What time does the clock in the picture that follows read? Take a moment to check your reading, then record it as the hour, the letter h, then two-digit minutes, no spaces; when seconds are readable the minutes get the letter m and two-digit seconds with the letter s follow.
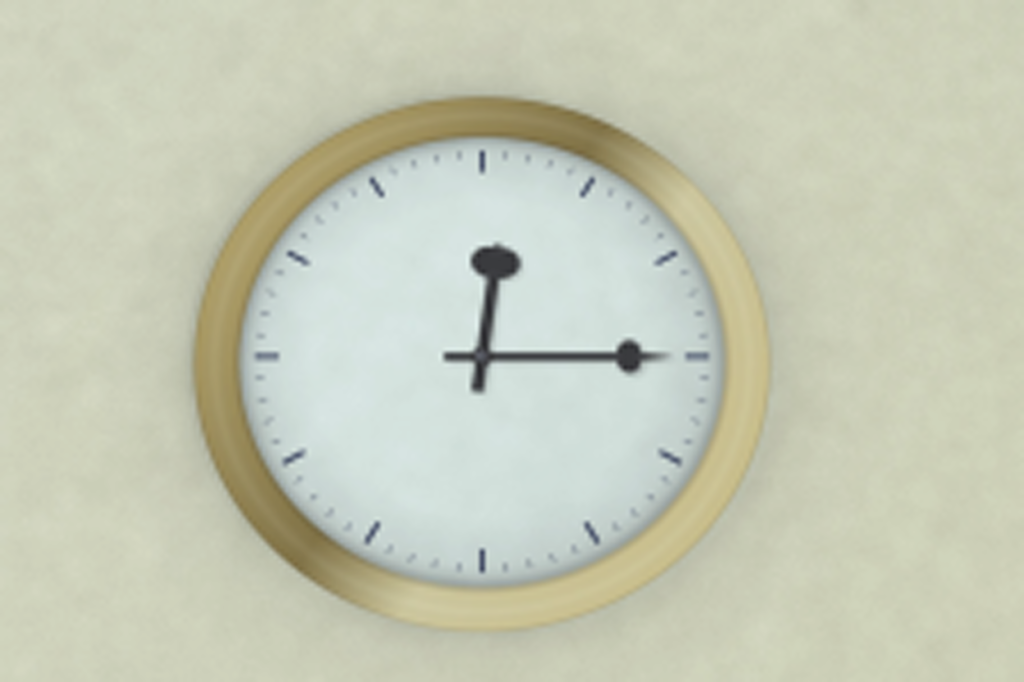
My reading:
12h15
